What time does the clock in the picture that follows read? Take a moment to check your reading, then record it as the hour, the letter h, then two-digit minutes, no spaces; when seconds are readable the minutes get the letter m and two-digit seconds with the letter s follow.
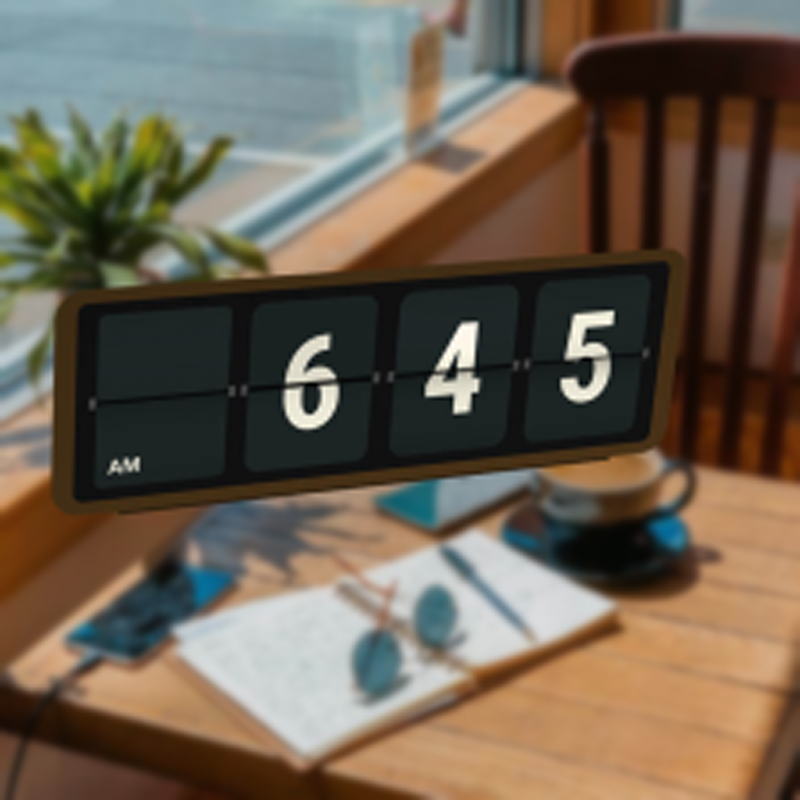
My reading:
6h45
